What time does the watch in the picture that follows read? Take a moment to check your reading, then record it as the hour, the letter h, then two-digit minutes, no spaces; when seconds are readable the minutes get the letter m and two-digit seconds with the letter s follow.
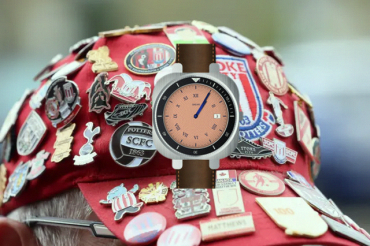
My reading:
1h05
